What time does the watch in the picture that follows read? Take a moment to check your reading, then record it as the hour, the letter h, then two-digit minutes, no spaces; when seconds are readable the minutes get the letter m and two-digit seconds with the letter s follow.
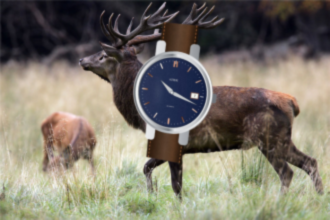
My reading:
10h18
